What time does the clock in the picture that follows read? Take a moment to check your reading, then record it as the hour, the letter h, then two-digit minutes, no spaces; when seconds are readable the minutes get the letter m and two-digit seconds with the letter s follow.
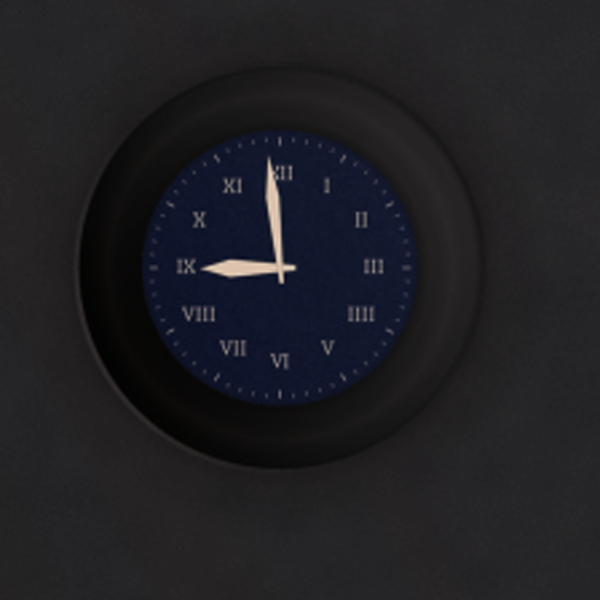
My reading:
8h59
